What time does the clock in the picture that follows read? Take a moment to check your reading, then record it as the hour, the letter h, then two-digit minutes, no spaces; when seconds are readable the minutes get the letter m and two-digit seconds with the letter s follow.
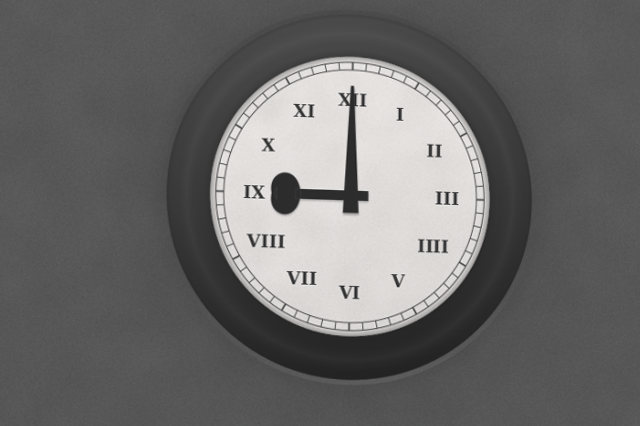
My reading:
9h00
